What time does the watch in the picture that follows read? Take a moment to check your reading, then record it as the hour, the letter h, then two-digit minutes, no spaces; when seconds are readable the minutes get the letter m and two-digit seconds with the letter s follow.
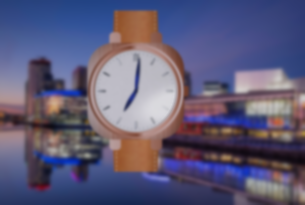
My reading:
7h01
